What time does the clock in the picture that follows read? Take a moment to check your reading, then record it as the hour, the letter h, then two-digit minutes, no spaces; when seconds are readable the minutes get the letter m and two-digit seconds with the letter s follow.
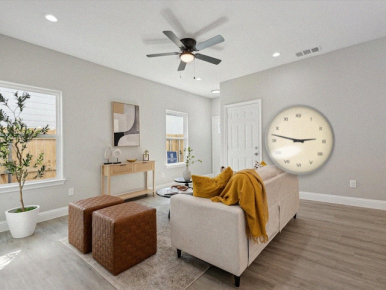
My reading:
2h47
